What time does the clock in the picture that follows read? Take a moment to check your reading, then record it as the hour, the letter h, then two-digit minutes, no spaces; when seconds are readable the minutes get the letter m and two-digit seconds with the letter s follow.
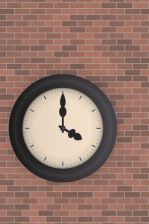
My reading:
4h00
